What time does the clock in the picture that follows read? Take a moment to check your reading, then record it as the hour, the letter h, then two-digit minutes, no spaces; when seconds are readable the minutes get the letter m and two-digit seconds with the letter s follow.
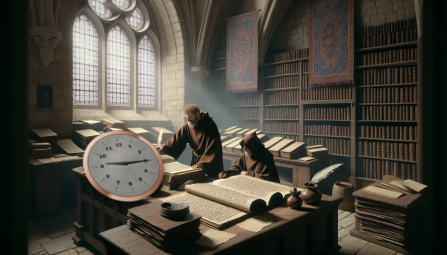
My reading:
9h15
